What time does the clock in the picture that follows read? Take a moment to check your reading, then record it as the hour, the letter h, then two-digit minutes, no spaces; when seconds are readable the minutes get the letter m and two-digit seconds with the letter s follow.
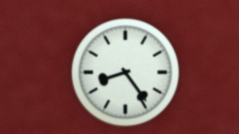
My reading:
8h24
